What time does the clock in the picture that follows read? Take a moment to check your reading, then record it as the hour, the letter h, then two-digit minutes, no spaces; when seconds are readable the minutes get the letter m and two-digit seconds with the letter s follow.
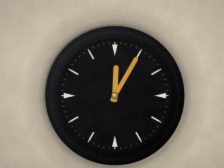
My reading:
12h05
